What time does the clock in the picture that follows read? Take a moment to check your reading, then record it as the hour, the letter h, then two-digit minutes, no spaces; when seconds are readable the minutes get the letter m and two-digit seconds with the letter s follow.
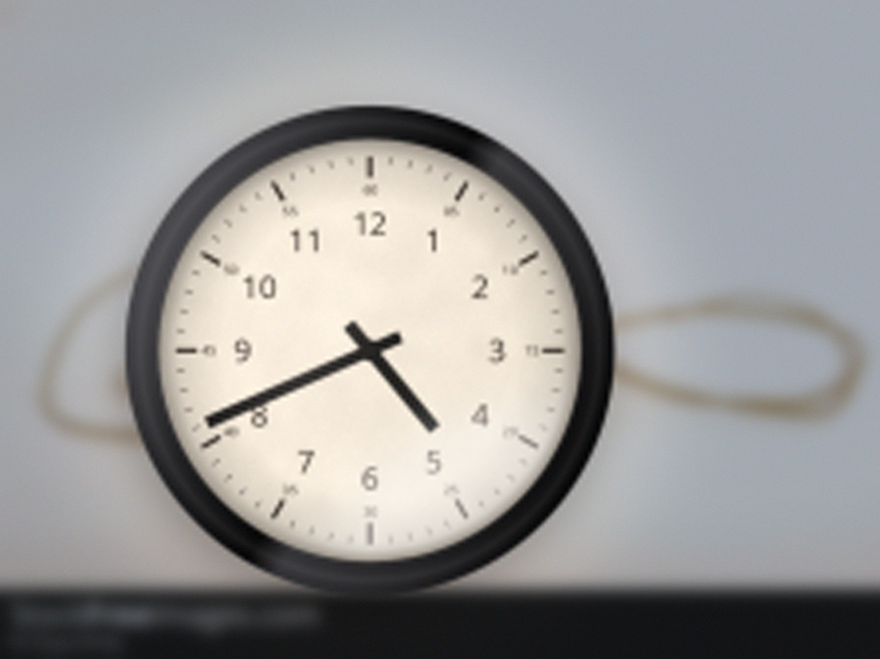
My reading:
4h41
